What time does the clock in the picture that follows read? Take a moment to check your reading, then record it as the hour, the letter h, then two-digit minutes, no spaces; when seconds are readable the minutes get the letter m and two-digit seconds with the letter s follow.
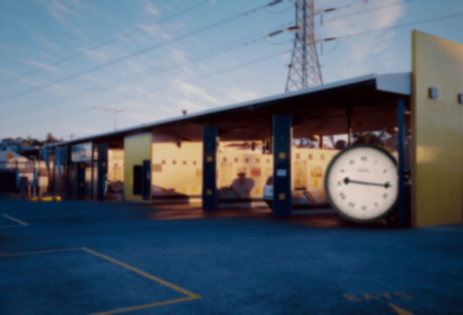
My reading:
9h16
